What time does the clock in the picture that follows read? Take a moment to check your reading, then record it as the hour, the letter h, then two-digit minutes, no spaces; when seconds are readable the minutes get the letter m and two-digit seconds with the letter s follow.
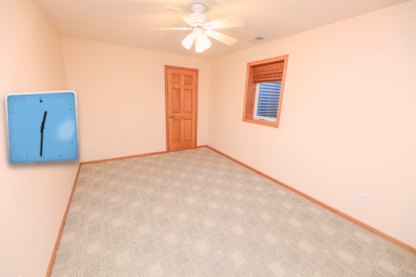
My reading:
12h31
